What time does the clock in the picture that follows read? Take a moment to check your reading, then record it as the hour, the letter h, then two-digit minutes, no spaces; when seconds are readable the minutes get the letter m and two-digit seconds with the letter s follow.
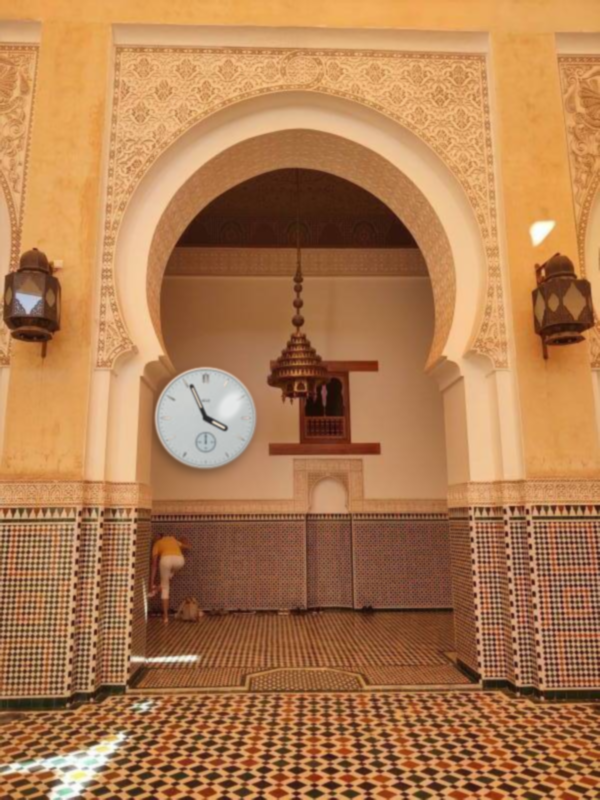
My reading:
3h56
